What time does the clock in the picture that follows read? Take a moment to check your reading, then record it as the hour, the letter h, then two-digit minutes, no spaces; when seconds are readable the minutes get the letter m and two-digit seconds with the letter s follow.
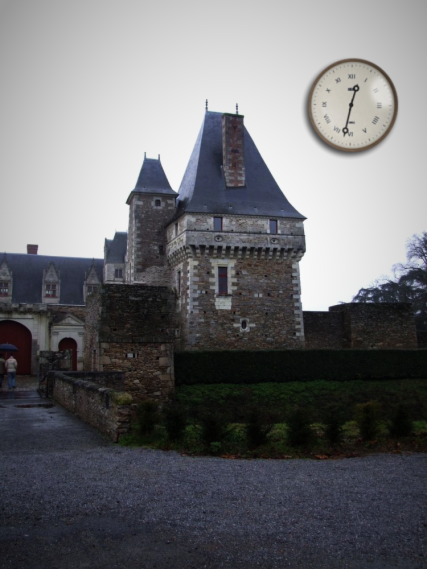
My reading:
12h32
